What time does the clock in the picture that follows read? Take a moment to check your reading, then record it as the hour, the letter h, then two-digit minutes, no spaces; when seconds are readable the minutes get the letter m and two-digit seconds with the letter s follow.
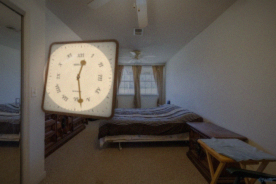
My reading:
12h28
